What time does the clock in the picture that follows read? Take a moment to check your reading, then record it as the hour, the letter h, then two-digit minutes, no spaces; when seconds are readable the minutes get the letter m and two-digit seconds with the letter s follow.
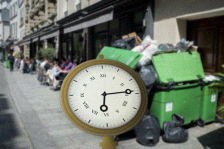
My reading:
6h14
